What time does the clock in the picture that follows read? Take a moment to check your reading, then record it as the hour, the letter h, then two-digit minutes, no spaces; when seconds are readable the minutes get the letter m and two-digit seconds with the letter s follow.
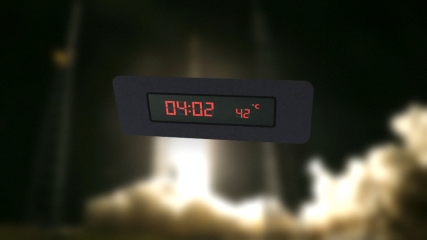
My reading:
4h02
